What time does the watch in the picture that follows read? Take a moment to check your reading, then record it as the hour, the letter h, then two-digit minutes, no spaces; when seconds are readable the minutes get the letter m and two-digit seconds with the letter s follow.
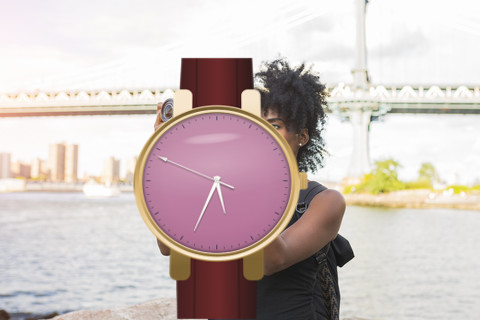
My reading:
5h33m49s
